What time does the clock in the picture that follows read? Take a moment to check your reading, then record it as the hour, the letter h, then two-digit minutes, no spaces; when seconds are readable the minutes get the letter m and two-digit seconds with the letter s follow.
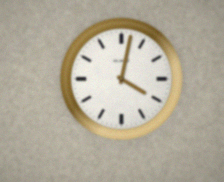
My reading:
4h02
